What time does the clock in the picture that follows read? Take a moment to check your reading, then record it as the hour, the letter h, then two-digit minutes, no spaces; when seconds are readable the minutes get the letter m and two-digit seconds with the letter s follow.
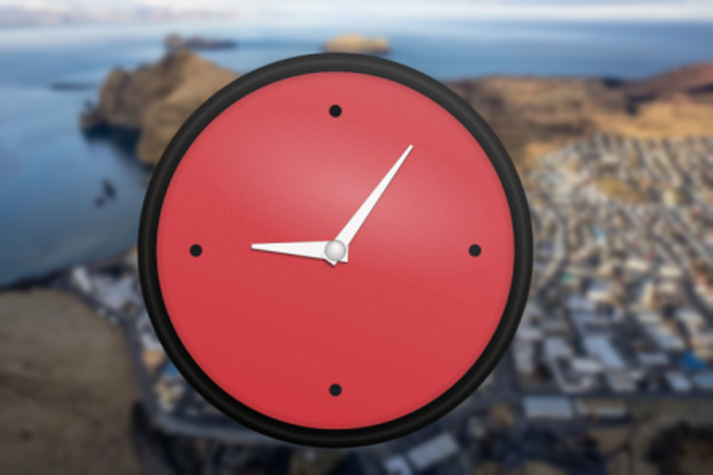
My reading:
9h06
